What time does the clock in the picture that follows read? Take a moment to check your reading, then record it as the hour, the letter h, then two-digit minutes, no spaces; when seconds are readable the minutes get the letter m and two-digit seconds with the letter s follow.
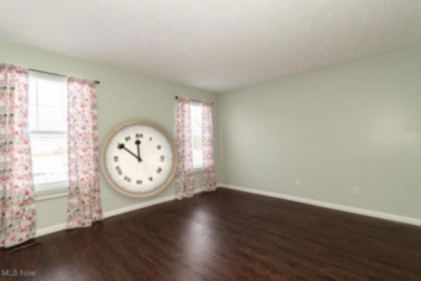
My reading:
11h51
